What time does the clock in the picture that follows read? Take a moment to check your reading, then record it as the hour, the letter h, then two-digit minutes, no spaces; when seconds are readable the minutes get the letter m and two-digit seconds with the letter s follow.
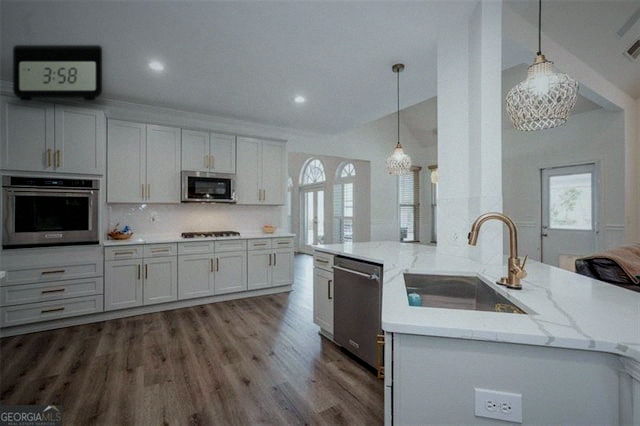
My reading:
3h58
